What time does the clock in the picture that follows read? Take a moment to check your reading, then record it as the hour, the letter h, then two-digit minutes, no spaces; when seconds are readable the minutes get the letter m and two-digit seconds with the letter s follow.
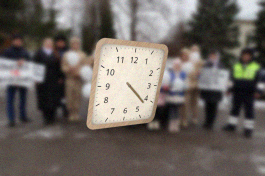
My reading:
4h22
